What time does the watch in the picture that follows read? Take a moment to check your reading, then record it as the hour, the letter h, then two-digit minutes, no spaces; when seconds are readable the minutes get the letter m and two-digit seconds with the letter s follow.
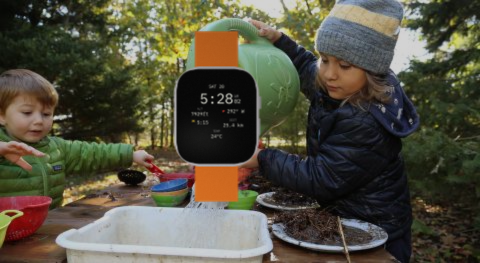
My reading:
5h28
